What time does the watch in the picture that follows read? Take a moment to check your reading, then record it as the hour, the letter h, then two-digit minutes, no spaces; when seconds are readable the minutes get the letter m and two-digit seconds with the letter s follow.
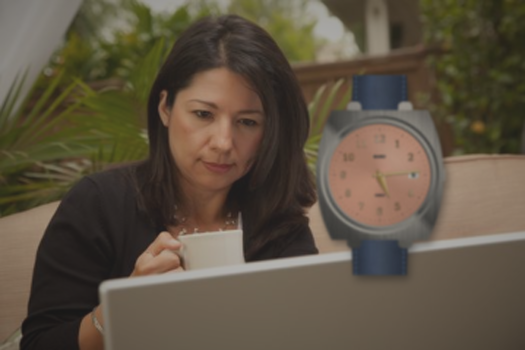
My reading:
5h14
